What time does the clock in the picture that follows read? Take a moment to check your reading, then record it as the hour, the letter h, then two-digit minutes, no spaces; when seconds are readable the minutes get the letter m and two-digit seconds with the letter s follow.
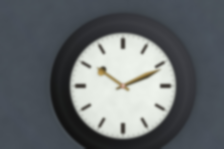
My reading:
10h11
